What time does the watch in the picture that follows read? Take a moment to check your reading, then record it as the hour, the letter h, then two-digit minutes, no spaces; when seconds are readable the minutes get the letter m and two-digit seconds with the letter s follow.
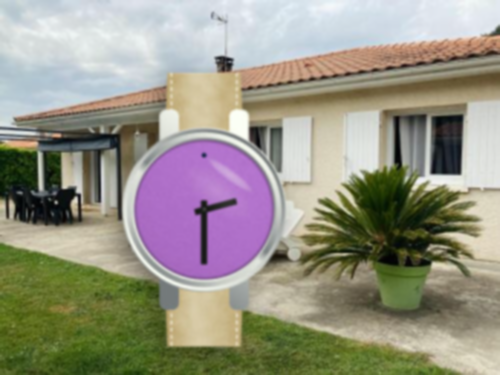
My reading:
2h30
